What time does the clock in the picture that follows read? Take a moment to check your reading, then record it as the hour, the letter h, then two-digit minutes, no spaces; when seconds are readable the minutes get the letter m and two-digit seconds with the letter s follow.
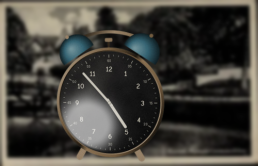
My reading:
4h53
